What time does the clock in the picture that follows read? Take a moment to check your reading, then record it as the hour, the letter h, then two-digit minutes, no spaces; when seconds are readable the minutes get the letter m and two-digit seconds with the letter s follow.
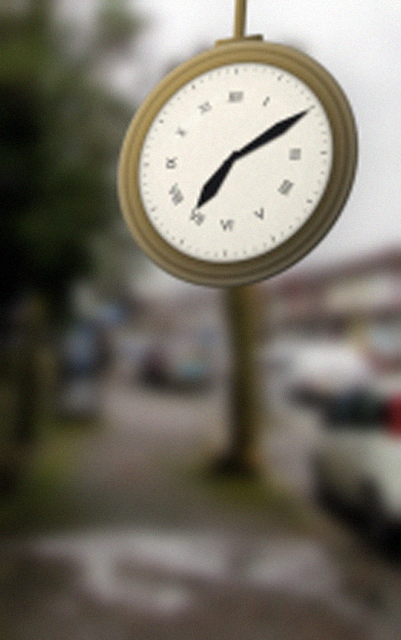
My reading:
7h10
